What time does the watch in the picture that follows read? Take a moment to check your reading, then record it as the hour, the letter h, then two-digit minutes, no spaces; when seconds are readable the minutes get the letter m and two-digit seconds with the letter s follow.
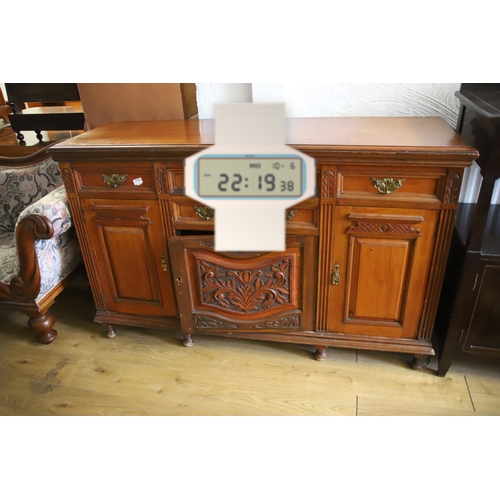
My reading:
22h19m38s
